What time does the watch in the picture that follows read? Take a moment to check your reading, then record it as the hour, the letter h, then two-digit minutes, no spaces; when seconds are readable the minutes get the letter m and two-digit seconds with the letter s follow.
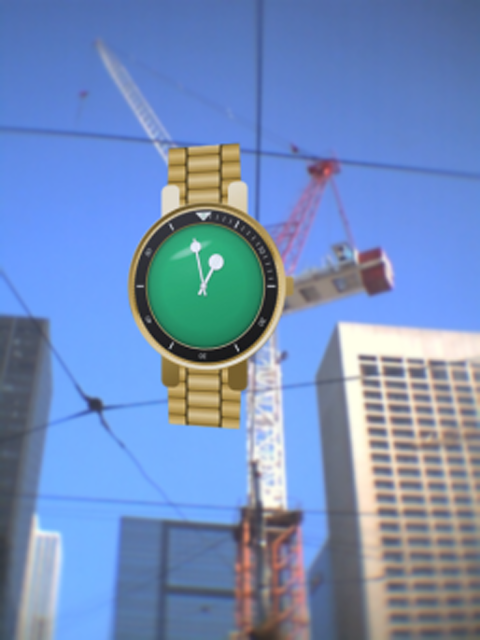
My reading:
12h58
